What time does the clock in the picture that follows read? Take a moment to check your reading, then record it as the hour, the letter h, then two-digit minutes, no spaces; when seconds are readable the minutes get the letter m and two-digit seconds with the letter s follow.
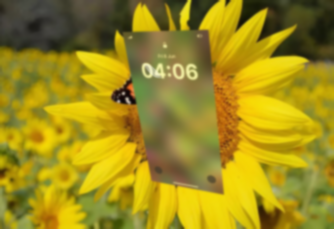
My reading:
4h06
